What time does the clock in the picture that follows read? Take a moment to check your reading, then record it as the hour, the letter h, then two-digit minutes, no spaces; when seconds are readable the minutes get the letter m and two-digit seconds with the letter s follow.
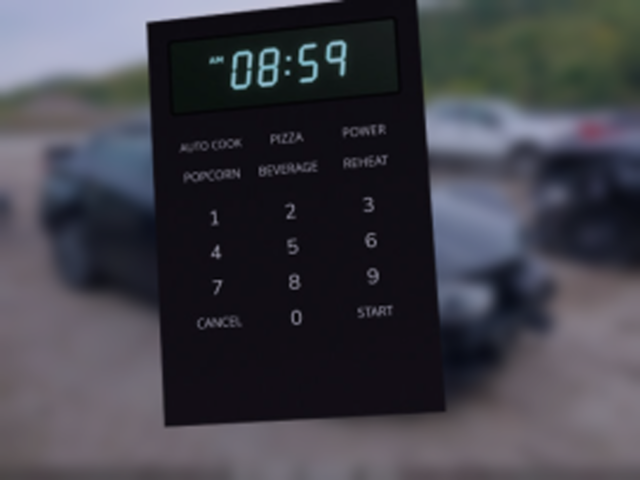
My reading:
8h59
